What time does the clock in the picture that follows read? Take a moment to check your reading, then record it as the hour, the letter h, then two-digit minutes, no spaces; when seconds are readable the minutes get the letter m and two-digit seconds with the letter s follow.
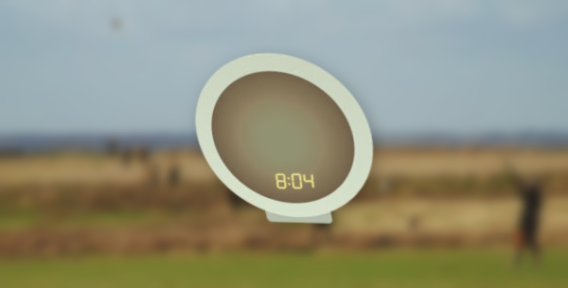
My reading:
8h04
